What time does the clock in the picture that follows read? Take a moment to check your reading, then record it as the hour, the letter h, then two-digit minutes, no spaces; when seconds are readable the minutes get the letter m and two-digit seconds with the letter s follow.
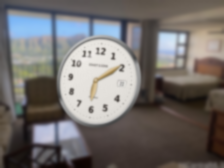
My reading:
6h09
